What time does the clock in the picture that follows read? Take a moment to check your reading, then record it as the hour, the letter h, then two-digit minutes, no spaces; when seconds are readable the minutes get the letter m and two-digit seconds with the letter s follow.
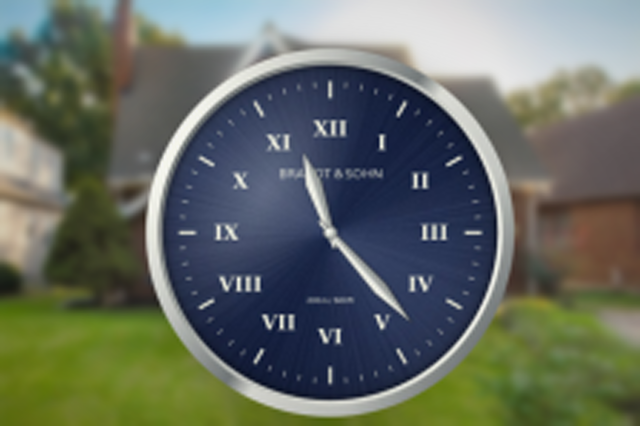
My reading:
11h23
